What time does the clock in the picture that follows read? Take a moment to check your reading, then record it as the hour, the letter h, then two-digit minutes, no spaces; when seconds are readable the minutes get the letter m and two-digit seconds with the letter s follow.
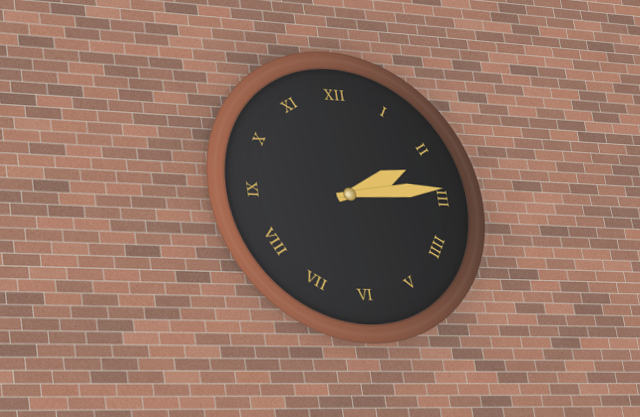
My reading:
2h14
